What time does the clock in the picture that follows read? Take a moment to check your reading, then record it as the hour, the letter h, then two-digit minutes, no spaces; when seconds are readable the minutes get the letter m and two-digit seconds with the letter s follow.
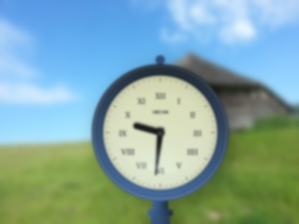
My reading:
9h31
